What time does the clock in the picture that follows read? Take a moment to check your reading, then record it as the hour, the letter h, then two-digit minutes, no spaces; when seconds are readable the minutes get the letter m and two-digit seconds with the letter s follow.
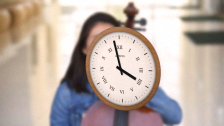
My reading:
3h58
